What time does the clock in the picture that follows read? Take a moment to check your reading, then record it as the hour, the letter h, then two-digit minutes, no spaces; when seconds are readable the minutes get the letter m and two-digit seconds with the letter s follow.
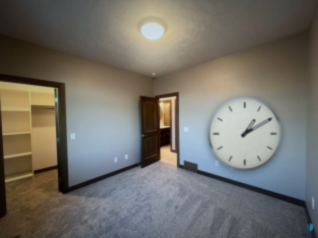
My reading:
1h10
